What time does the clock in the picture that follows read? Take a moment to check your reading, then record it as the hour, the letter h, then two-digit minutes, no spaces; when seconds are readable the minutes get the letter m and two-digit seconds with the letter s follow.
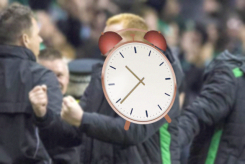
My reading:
10h39
